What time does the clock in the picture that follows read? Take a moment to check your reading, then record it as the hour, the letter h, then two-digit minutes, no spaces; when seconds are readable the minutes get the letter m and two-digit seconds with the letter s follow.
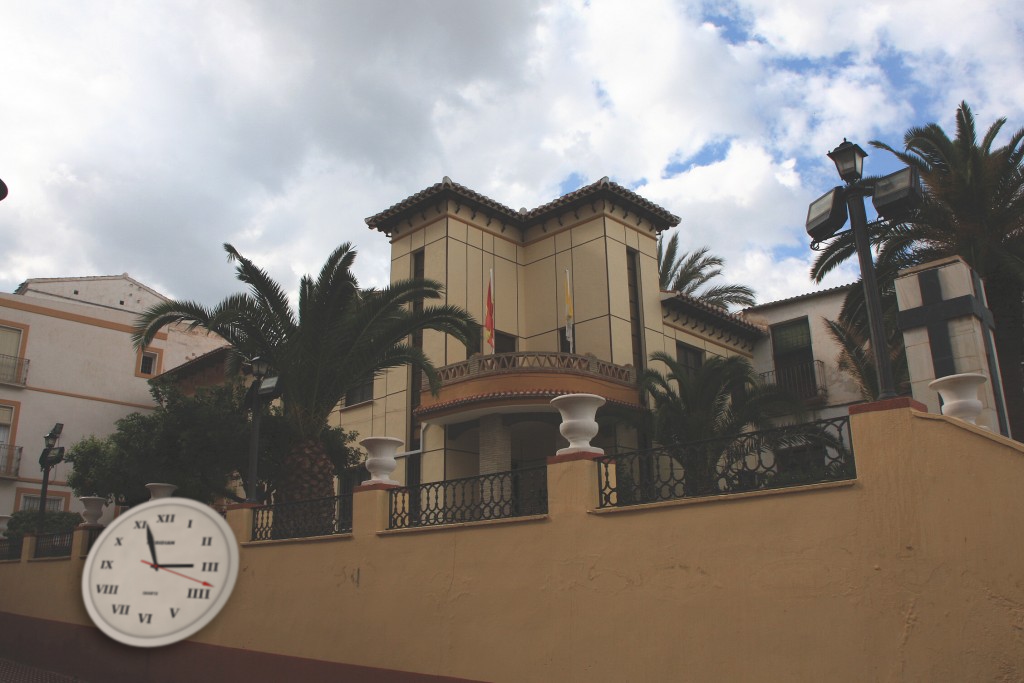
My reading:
2h56m18s
